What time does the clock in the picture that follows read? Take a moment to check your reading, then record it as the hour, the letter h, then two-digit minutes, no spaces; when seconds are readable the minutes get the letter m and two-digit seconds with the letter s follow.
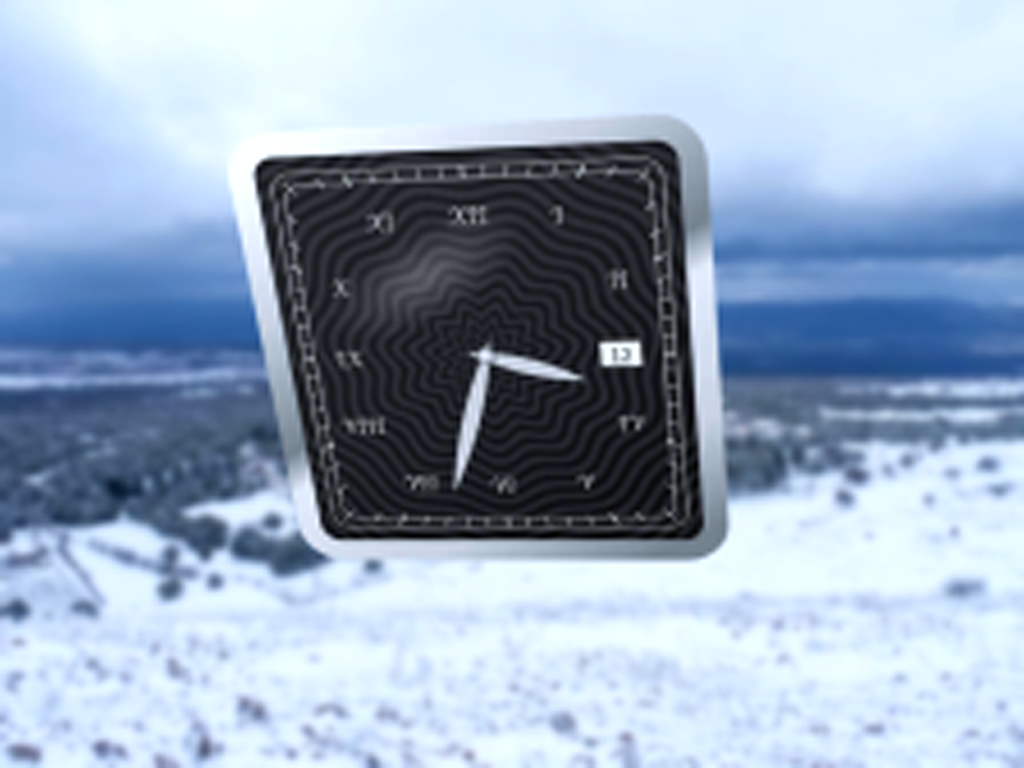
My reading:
3h33
